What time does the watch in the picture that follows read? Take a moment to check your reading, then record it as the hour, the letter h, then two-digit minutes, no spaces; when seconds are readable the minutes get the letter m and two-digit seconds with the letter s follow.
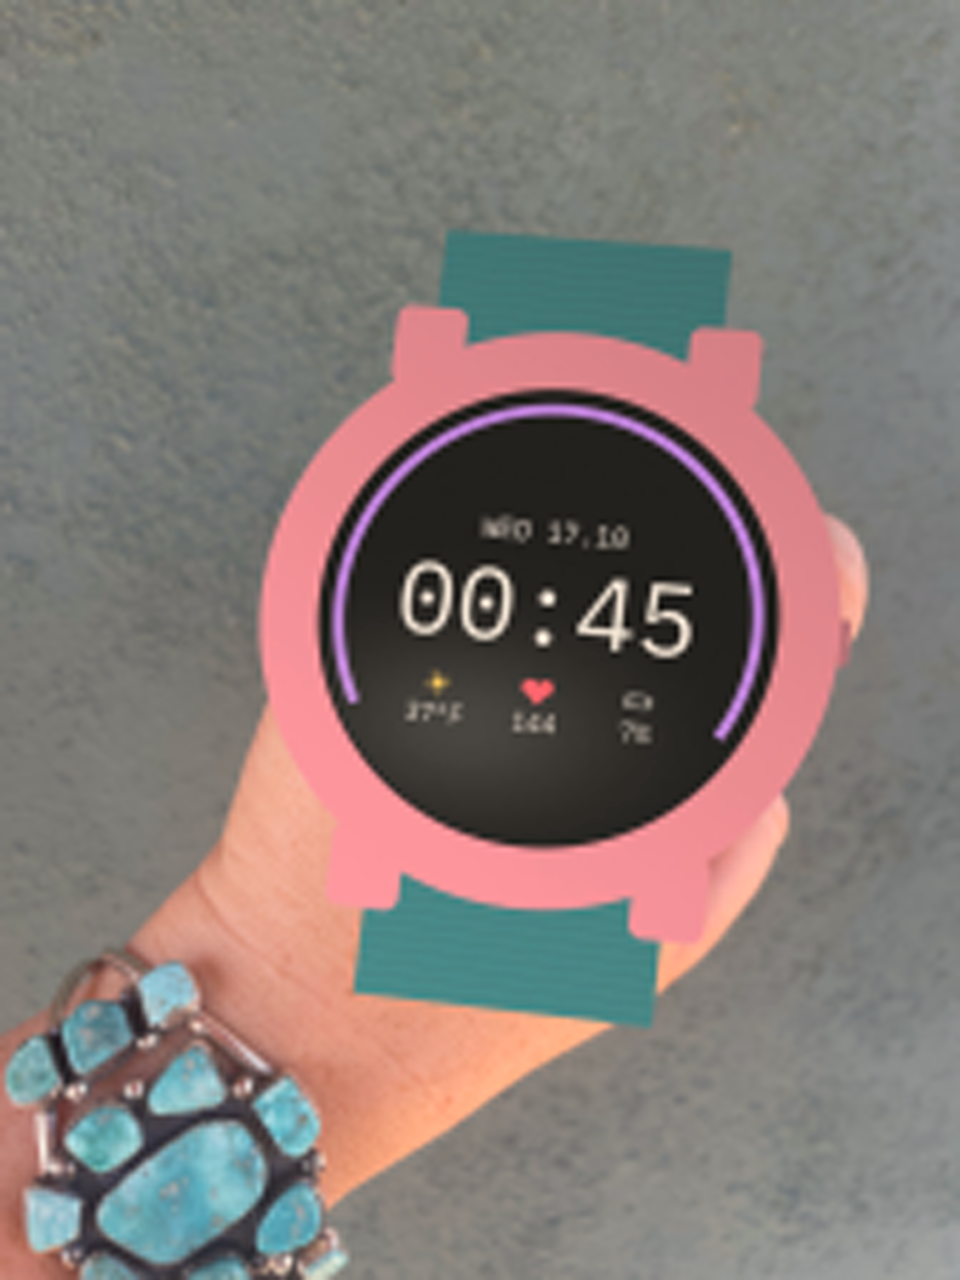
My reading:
0h45
